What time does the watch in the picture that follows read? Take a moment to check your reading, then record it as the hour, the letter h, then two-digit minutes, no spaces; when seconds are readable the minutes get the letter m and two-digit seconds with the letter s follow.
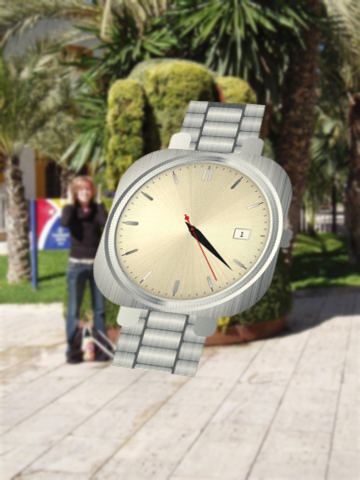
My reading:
4h21m24s
